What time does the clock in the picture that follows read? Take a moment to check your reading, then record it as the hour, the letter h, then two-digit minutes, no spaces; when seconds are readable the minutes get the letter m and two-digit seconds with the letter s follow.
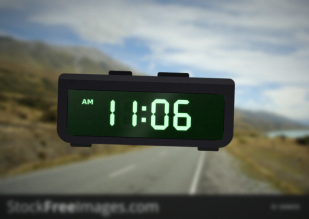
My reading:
11h06
